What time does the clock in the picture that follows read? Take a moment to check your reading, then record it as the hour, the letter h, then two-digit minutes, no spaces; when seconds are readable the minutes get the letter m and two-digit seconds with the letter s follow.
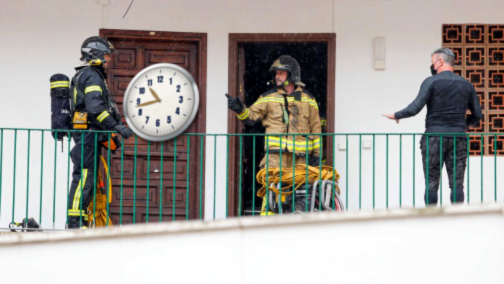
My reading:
10h43
